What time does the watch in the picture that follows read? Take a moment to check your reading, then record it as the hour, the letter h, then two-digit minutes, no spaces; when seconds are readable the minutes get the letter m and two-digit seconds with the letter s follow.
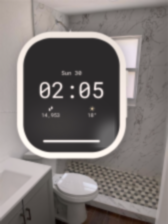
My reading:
2h05
